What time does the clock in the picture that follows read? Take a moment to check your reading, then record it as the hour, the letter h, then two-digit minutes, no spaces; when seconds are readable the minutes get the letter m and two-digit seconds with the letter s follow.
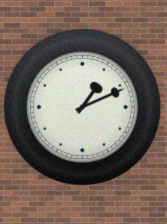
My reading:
1h11
